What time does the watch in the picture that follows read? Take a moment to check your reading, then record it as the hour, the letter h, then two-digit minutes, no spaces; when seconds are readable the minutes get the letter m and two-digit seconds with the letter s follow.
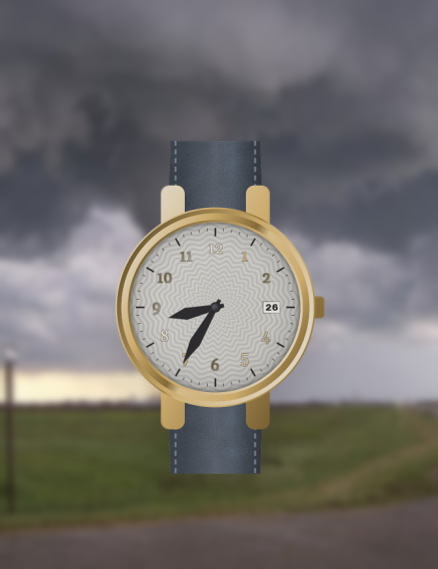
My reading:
8h35
